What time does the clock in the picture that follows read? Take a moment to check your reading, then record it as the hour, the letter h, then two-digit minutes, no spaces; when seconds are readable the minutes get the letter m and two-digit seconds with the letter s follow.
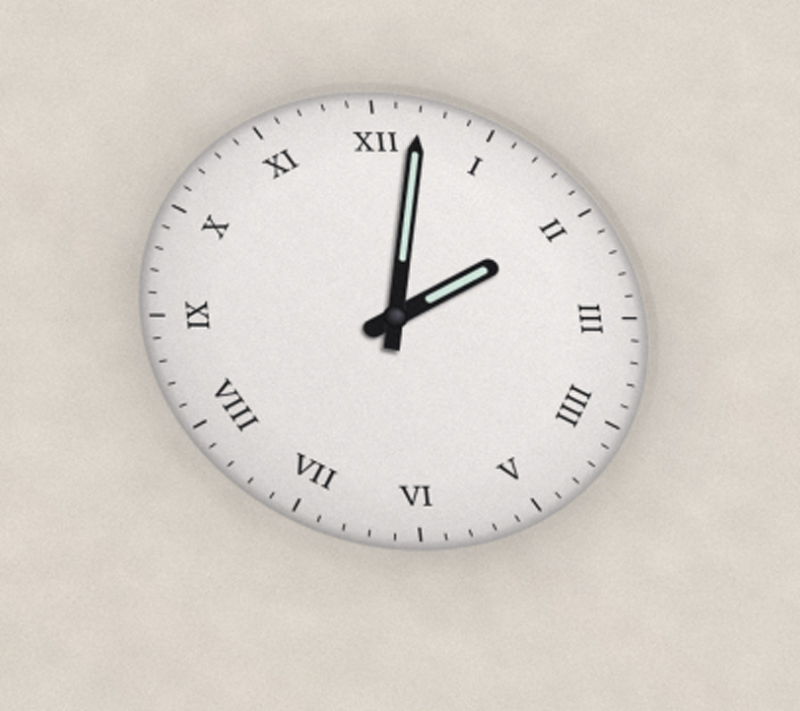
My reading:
2h02
